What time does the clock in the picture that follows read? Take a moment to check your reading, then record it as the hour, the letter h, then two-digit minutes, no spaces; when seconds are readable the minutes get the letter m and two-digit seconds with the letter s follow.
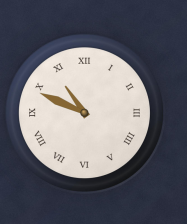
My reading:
10h49
